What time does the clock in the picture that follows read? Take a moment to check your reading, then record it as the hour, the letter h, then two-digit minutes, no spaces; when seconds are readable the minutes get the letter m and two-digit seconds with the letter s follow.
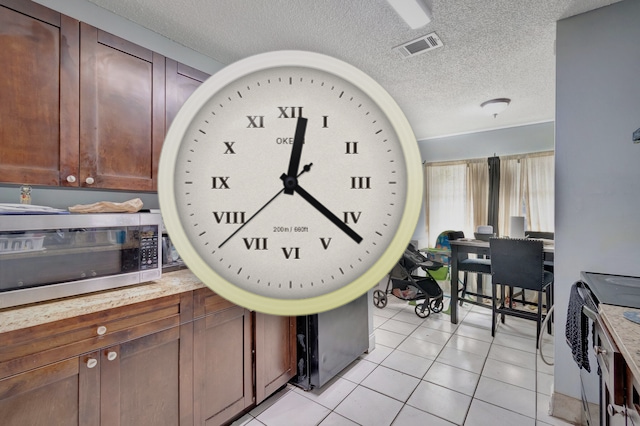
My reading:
12h21m38s
